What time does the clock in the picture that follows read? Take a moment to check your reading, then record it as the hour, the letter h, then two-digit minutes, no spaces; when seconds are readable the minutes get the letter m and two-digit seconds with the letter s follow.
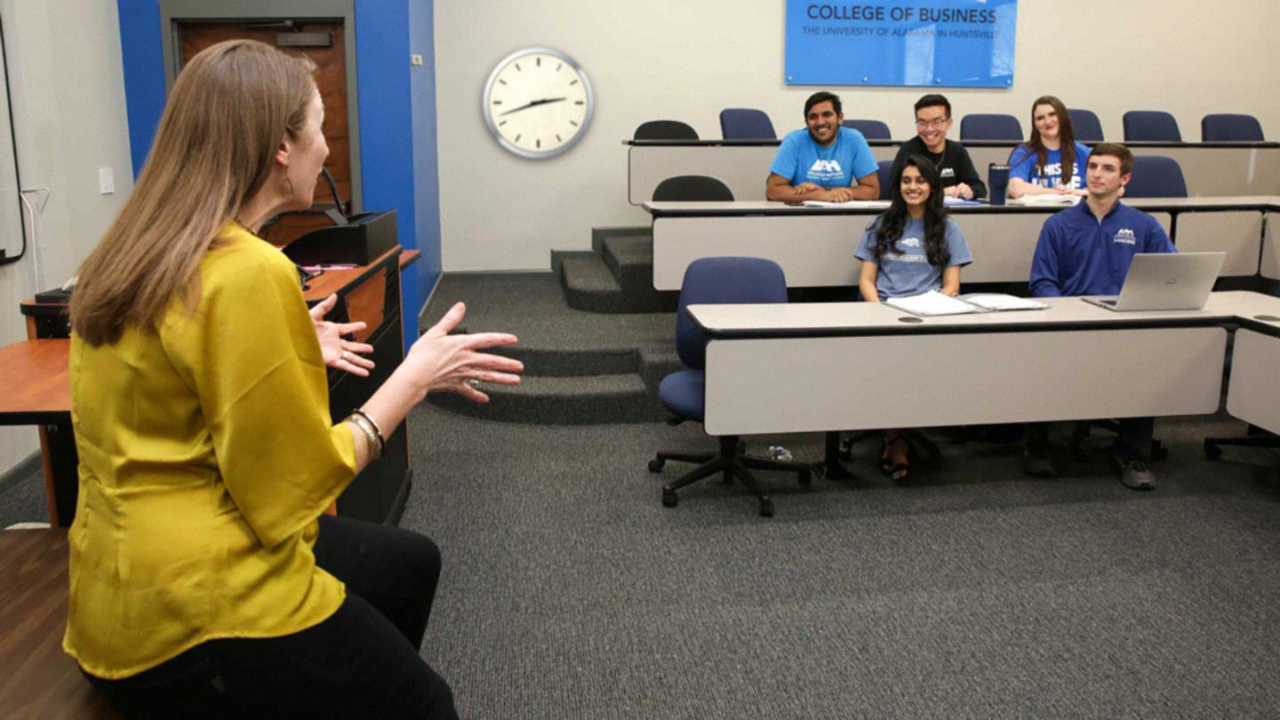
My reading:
2h42
